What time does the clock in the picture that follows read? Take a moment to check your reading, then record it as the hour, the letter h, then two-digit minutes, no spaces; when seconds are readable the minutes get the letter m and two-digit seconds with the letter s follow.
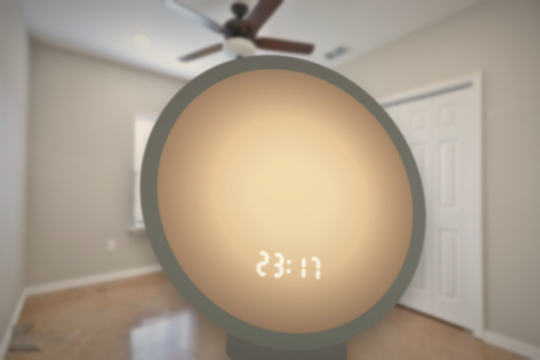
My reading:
23h17
